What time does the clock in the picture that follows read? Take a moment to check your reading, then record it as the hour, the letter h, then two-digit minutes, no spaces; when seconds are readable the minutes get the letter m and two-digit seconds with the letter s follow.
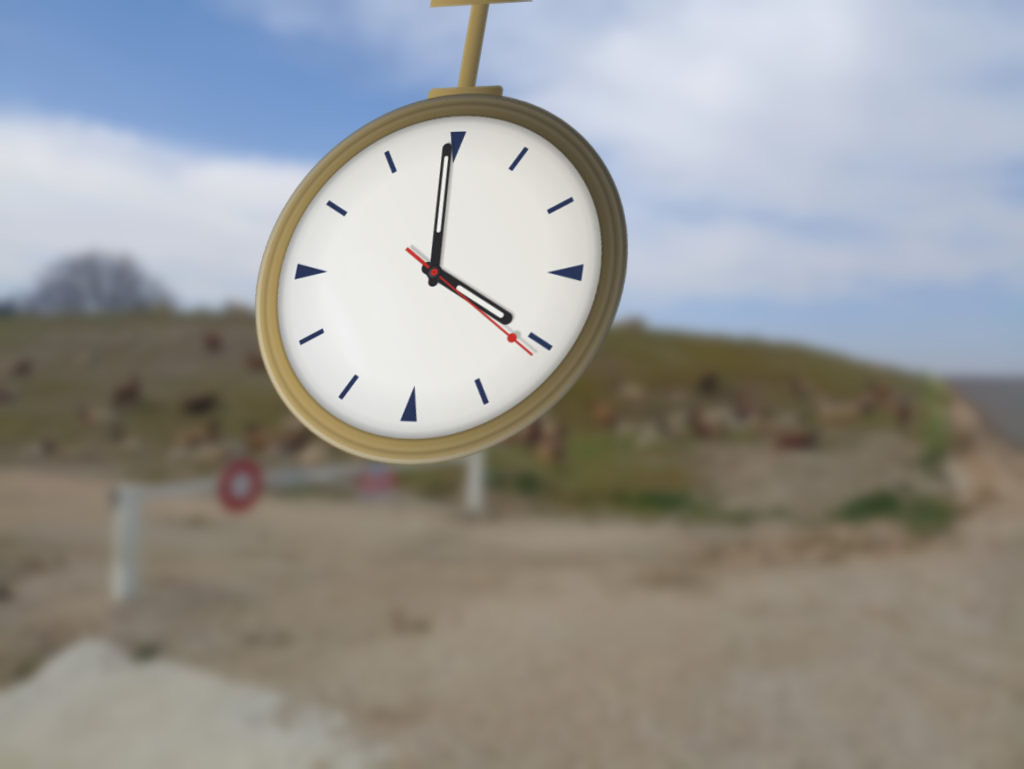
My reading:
3h59m21s
